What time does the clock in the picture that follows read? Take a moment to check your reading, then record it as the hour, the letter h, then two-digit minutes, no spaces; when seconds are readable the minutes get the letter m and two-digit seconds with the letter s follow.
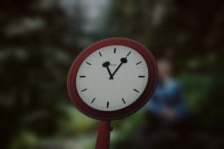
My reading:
11h05
